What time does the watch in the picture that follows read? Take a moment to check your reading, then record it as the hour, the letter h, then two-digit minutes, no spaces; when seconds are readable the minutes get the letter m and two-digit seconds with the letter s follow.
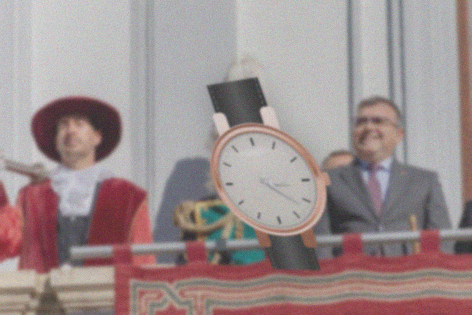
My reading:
3h22
